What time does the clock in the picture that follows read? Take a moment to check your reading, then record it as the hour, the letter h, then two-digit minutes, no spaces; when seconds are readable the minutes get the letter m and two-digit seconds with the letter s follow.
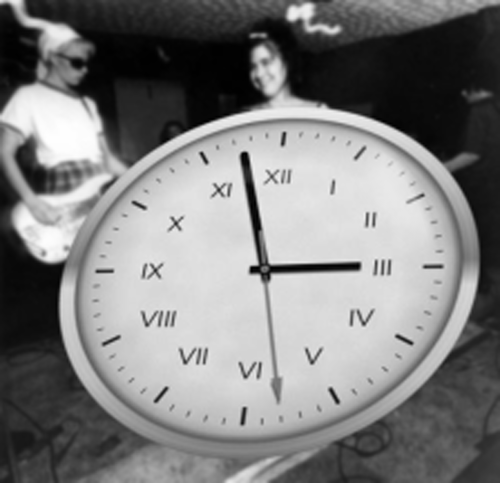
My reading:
2h57m28s
